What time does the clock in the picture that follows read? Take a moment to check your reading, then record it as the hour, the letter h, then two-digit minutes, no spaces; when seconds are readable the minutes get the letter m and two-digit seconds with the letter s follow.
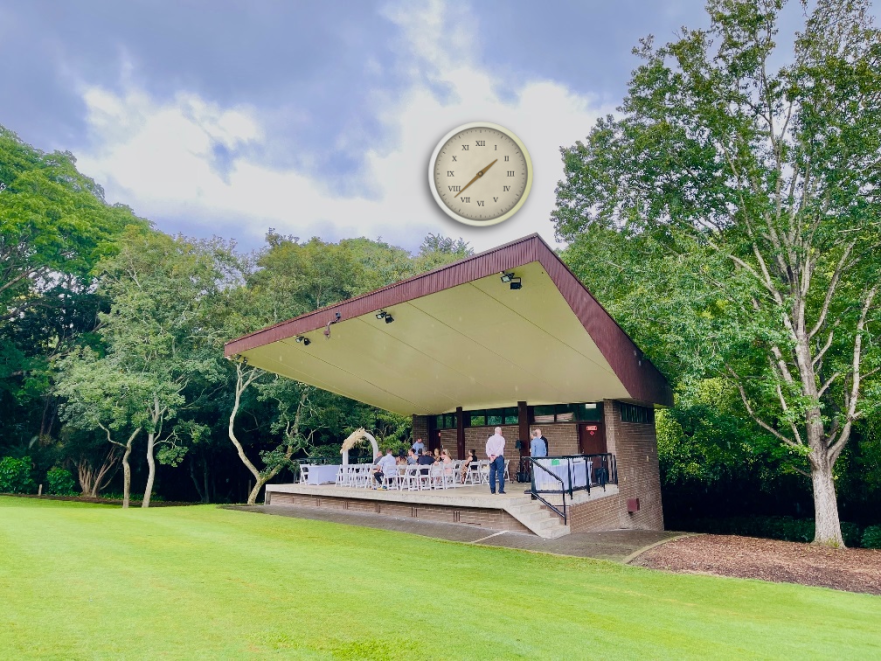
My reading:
1h38
